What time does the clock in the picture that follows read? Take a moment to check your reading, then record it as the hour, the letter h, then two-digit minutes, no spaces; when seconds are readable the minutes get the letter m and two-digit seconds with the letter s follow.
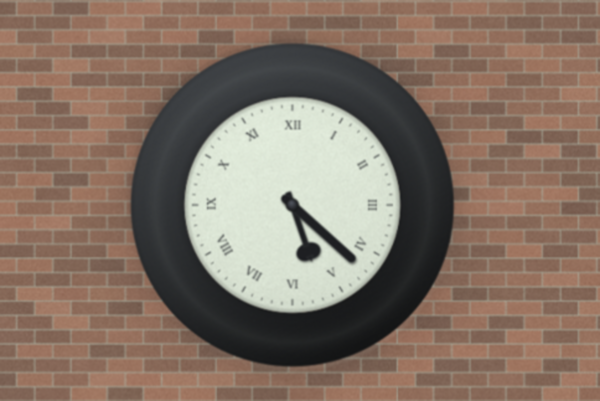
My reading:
5h22
